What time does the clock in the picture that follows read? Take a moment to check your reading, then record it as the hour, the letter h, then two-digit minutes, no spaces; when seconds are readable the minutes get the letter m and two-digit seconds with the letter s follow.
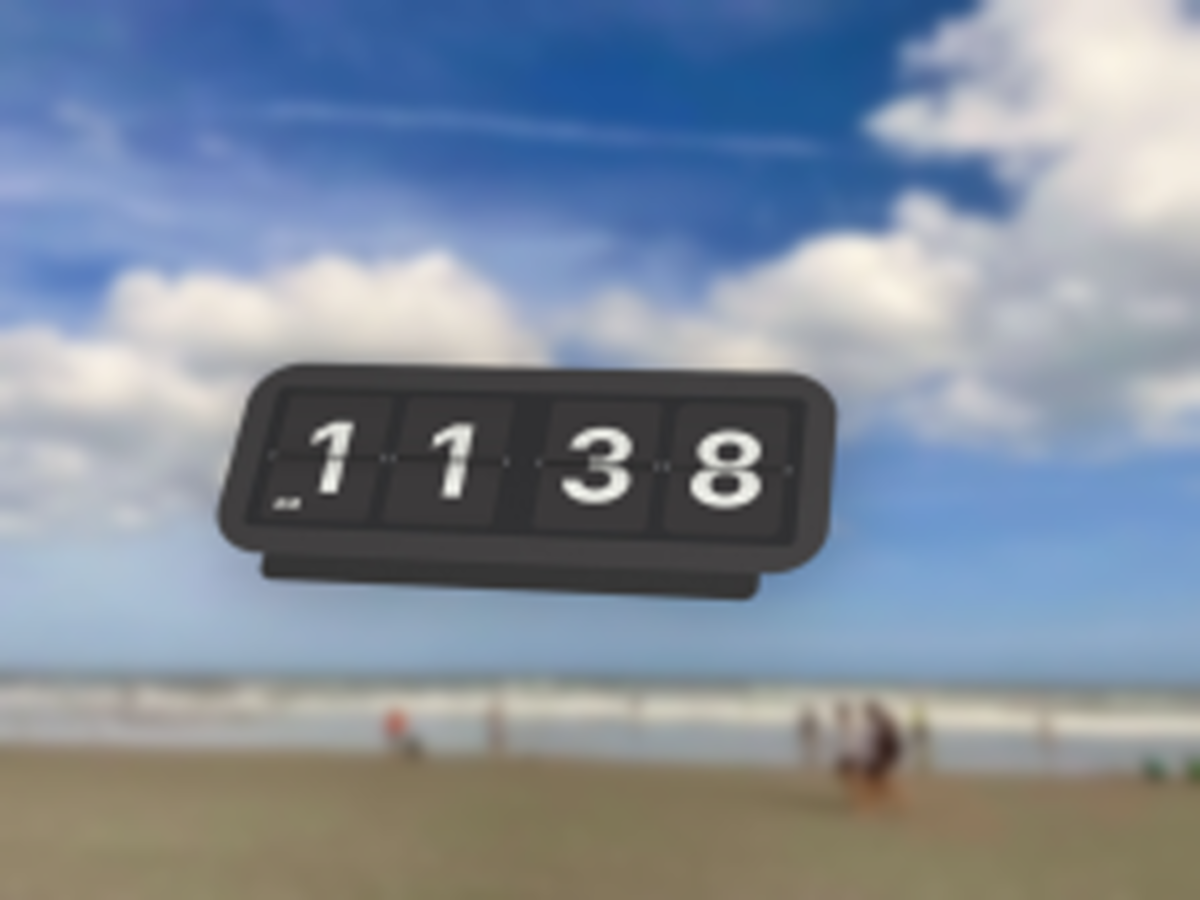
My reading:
11h38
